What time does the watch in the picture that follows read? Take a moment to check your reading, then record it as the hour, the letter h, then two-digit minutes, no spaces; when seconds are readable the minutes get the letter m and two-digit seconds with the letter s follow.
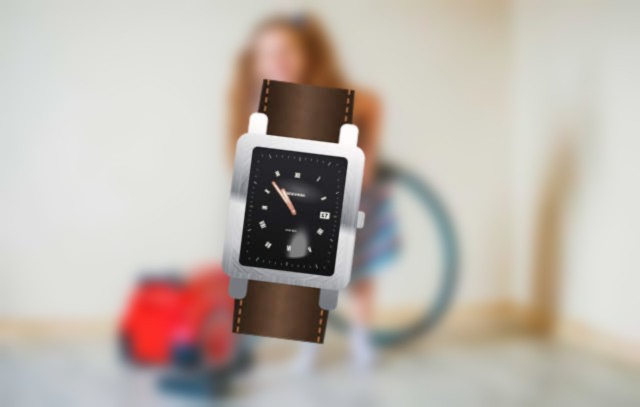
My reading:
10h53
